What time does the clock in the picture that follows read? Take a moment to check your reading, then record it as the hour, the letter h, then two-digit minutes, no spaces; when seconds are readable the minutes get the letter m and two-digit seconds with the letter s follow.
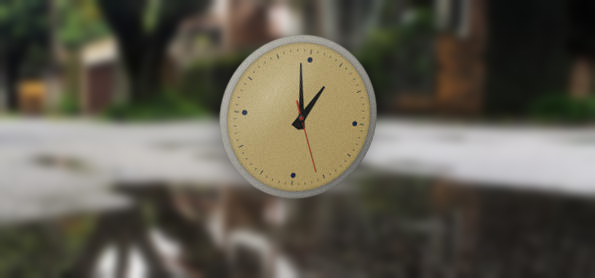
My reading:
12h58m26s
